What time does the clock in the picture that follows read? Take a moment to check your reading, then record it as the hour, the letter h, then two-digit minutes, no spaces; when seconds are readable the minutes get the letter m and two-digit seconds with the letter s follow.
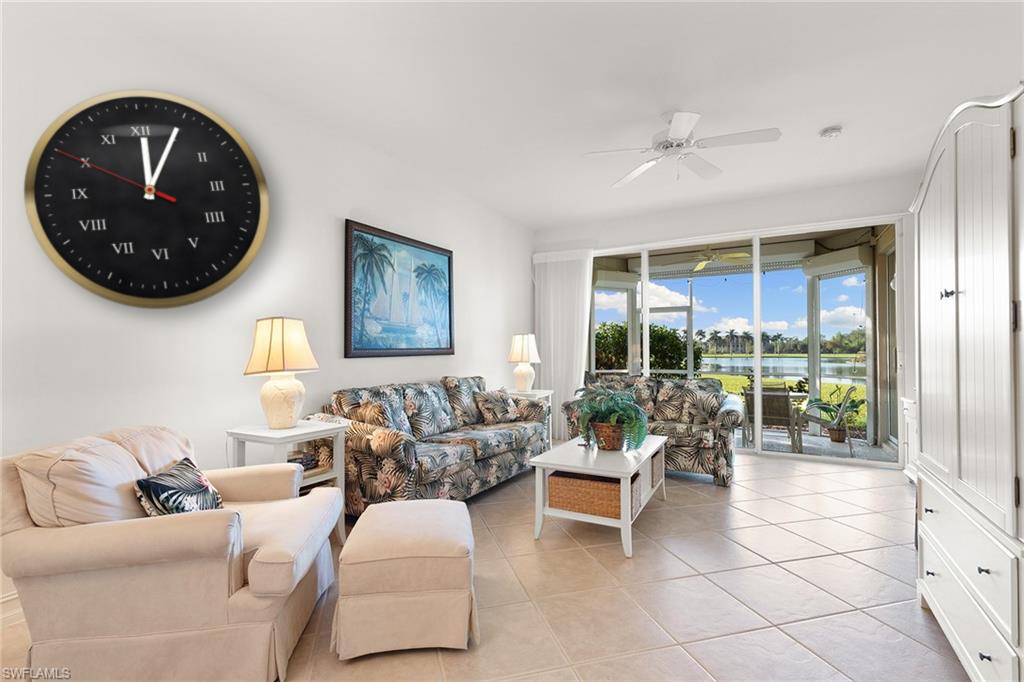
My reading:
12h04m50s
